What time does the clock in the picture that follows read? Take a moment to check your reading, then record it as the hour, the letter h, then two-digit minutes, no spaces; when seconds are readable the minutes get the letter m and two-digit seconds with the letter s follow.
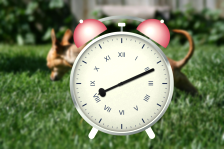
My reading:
8h11
